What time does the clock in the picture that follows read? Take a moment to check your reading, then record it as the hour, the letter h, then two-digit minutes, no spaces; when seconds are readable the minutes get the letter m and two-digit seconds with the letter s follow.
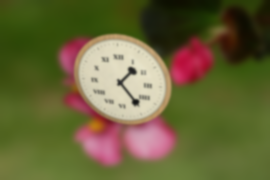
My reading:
1h24
